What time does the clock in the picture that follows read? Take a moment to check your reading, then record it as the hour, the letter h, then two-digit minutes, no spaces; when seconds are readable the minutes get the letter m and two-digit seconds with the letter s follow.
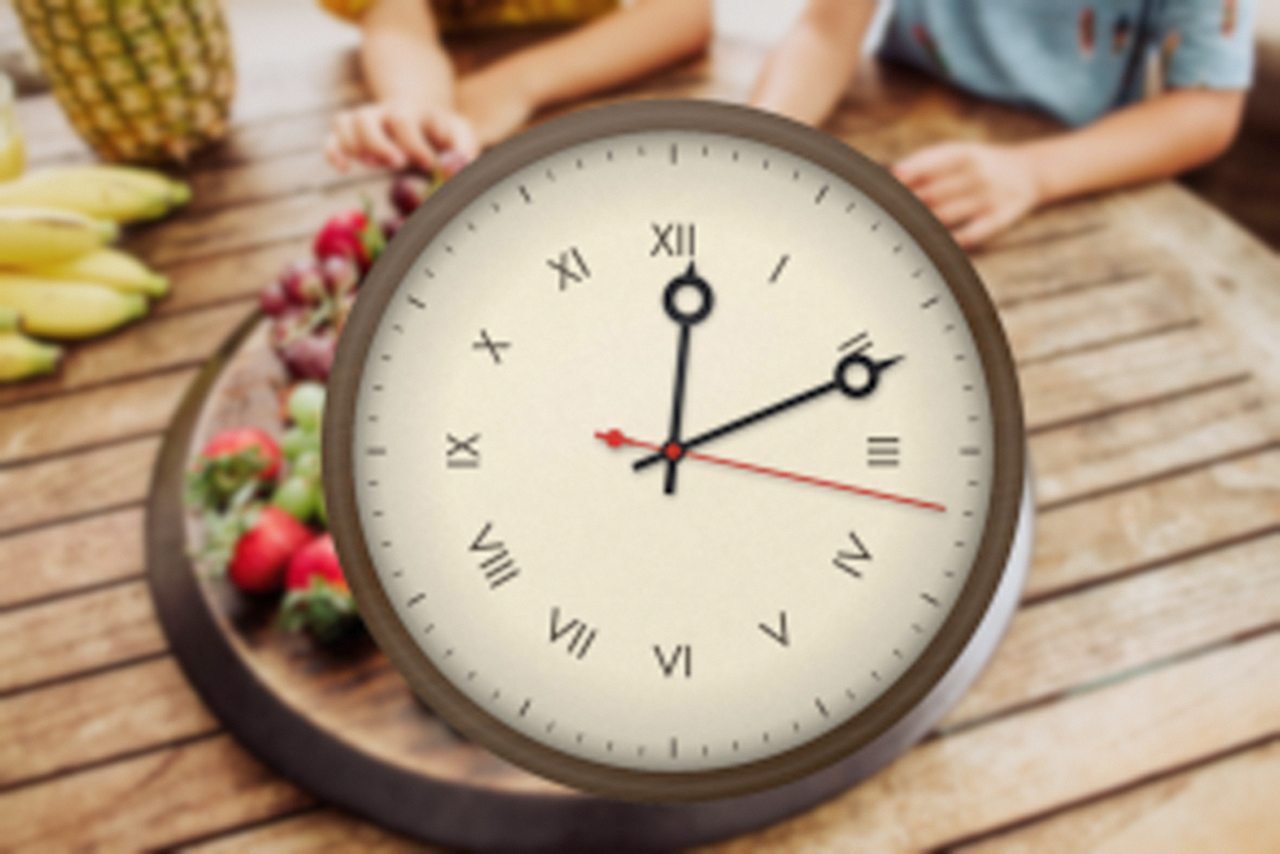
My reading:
12h11m17s
